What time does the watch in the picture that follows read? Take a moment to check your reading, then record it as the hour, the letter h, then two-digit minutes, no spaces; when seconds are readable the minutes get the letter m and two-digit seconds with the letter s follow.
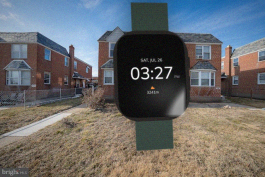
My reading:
3h27
